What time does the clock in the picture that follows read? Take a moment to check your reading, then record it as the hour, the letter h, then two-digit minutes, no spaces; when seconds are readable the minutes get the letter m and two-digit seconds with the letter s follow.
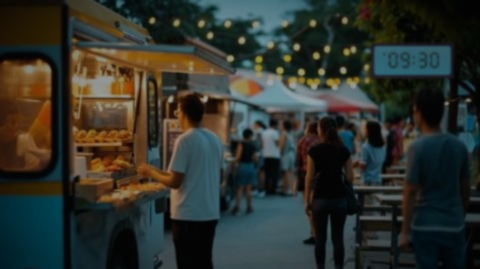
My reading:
9h30
